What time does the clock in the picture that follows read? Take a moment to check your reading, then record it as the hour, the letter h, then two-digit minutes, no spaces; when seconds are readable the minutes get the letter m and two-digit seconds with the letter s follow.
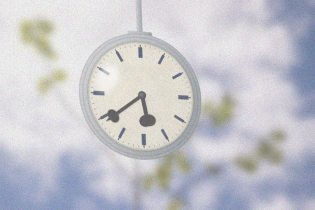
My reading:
5h39
